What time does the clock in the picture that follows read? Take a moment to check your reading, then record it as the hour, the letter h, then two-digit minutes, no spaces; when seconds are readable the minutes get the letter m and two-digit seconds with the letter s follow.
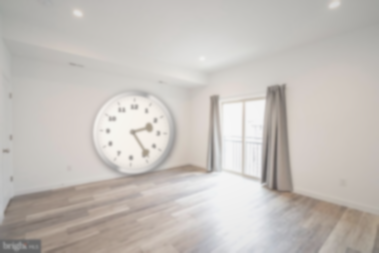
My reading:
2h24
